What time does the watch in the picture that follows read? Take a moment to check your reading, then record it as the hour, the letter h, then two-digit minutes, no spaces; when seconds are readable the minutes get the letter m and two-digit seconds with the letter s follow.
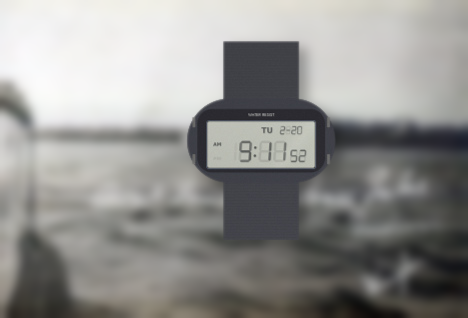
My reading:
9h11m52s
